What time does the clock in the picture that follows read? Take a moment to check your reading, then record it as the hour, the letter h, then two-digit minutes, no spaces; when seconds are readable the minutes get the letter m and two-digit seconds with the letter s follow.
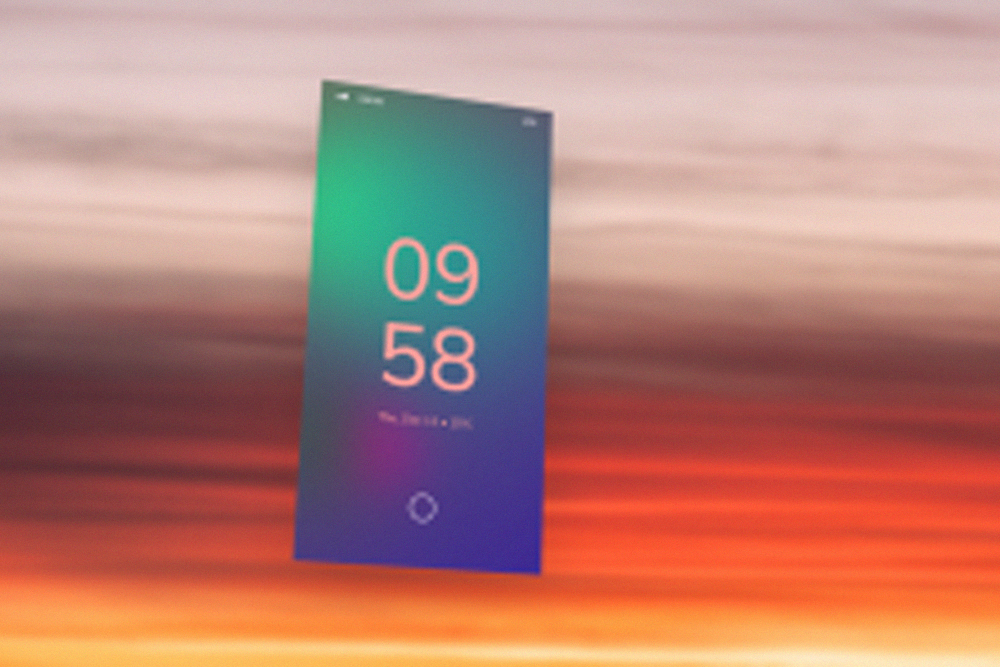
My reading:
9h58
